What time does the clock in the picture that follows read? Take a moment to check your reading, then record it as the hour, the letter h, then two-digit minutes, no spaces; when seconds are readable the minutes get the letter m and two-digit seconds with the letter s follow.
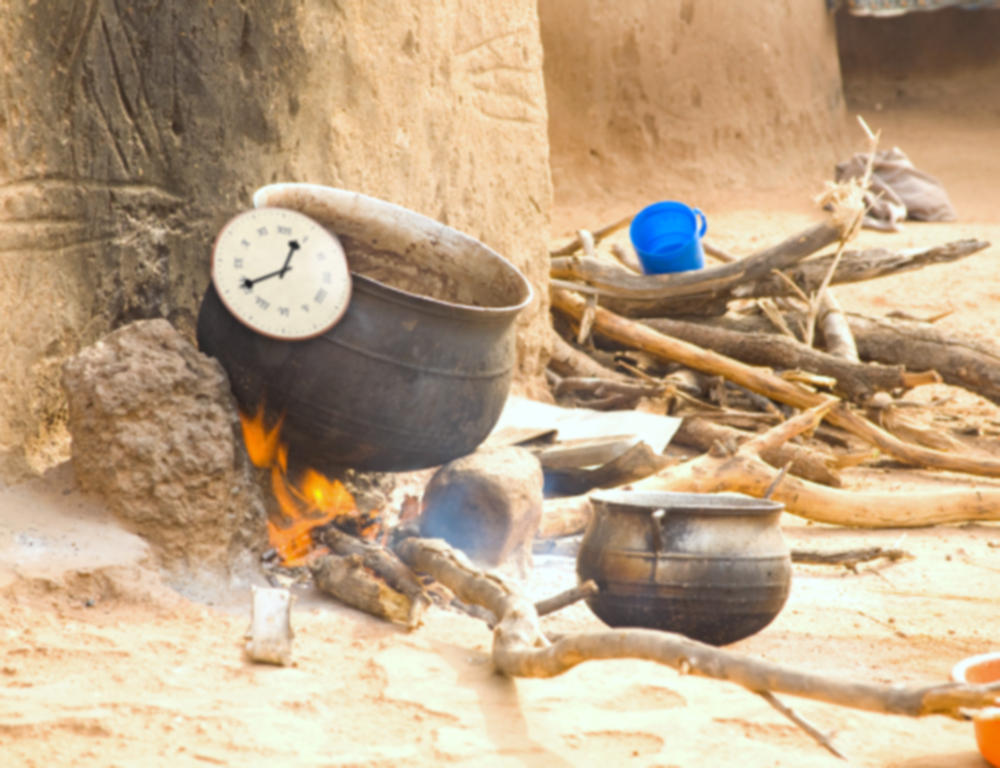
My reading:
12h40
